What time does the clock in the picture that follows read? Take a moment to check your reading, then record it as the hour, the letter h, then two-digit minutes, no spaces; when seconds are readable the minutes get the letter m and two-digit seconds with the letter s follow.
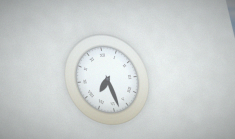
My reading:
7h28
